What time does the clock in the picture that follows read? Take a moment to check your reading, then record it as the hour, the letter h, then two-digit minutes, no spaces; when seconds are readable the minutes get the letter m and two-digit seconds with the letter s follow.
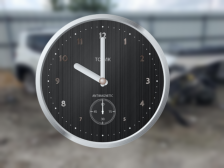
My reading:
10h00
